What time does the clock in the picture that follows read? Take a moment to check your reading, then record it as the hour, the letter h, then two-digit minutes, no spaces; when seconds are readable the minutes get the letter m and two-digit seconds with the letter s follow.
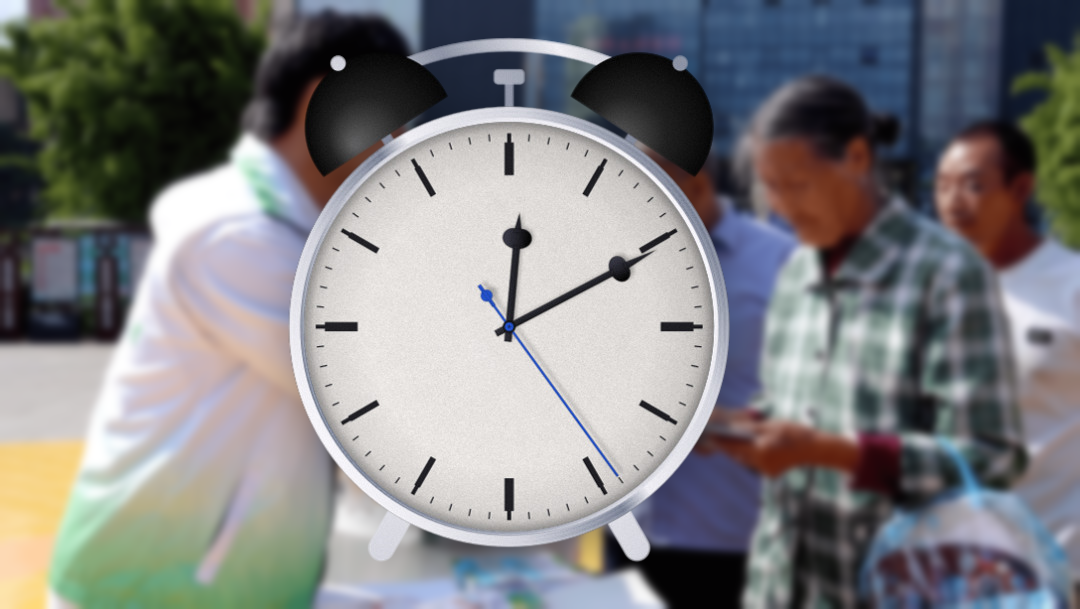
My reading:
12h10m24s
